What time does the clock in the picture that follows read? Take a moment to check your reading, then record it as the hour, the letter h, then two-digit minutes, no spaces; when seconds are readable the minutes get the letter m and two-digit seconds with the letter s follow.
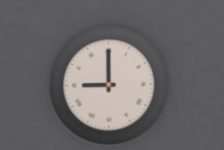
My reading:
9h00
